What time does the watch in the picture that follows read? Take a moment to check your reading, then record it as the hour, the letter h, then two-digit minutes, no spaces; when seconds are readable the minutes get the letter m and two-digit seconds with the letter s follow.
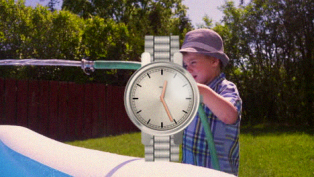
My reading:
12h26
